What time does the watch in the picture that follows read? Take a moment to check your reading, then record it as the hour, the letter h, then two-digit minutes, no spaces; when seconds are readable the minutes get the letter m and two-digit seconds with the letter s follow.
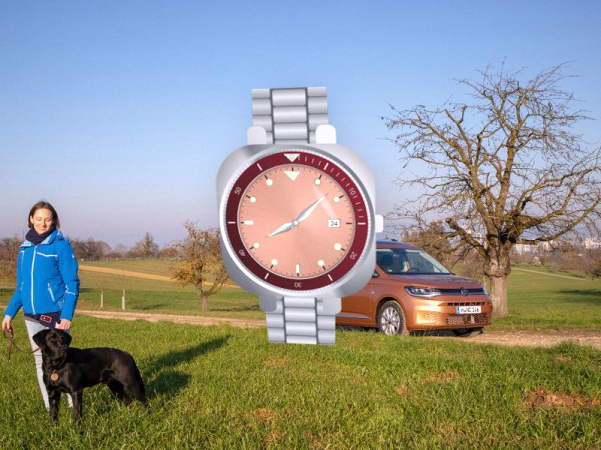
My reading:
8h08
